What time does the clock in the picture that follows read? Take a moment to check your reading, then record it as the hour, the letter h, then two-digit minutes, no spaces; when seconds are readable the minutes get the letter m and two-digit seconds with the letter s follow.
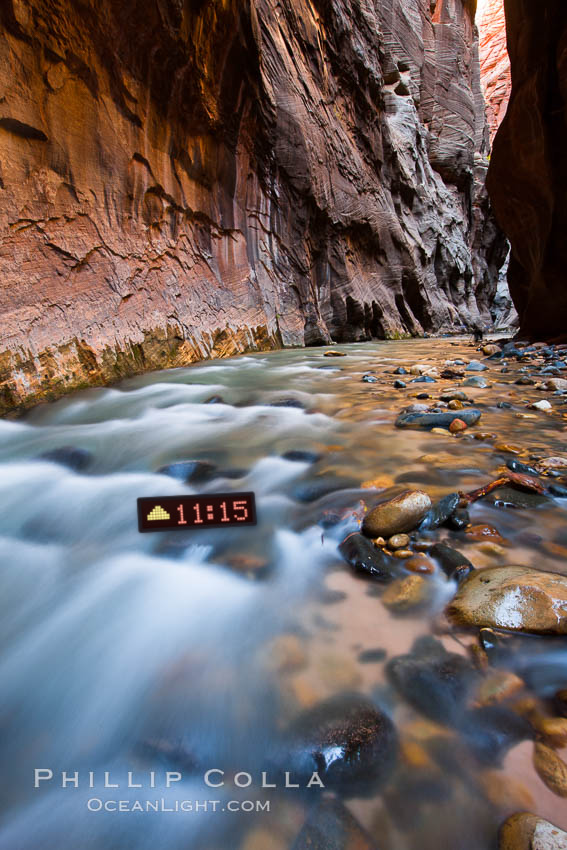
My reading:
11h15
